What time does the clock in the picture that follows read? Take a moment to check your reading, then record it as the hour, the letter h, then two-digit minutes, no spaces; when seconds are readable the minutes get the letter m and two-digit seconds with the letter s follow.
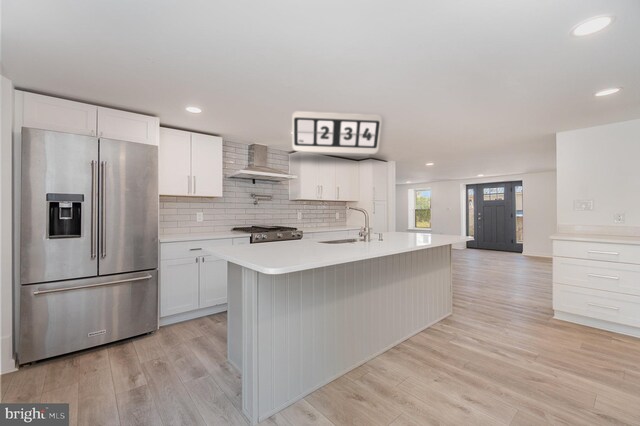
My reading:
2h34
